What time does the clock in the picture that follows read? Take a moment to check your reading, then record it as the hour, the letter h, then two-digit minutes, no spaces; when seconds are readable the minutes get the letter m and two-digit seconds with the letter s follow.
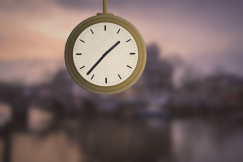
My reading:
1h37
